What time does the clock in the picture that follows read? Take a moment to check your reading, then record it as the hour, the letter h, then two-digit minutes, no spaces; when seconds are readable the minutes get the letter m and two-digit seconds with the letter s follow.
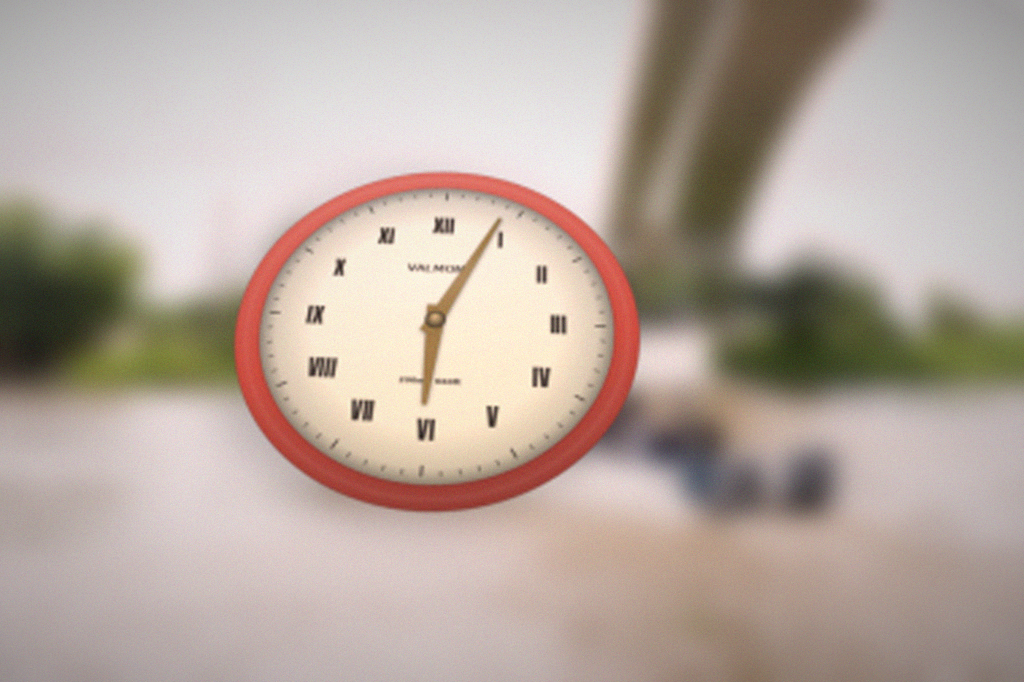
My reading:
6h04
